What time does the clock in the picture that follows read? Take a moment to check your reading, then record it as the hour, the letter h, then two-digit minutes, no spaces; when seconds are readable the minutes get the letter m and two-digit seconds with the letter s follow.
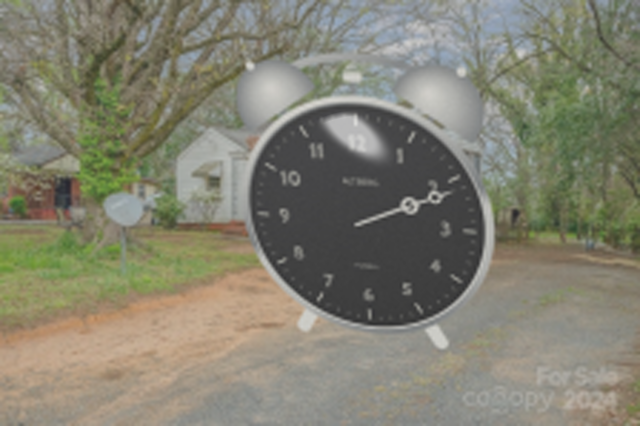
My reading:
2h11
